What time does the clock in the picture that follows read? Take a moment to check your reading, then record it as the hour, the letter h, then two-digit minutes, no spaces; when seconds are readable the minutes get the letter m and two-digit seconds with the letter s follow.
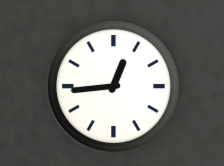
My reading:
12h44
